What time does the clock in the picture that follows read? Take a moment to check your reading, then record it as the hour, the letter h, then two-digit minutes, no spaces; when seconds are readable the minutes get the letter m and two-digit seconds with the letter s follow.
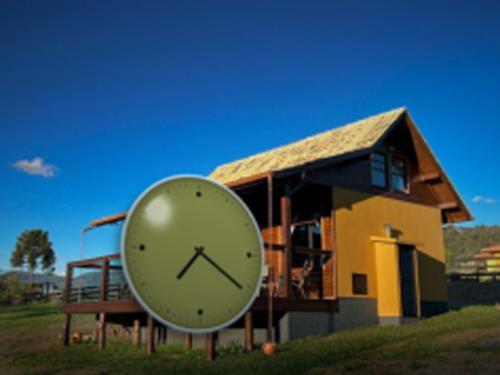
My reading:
7h21
